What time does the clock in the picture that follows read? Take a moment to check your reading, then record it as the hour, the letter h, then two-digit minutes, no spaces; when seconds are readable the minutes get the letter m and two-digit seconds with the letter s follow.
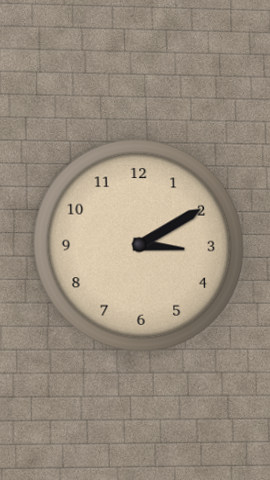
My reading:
3h10
